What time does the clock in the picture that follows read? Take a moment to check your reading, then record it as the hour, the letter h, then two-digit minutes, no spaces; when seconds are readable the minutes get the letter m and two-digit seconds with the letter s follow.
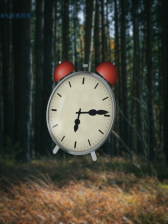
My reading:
6h14
